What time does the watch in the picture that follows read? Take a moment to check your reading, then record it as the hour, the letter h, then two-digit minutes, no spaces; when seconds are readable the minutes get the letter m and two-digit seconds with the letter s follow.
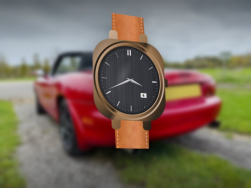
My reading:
3h41
